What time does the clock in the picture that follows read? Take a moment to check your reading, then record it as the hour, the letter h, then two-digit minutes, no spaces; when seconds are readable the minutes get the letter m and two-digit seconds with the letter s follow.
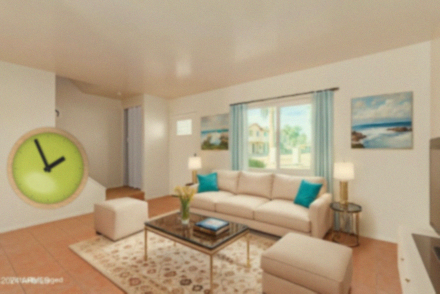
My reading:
1h56
